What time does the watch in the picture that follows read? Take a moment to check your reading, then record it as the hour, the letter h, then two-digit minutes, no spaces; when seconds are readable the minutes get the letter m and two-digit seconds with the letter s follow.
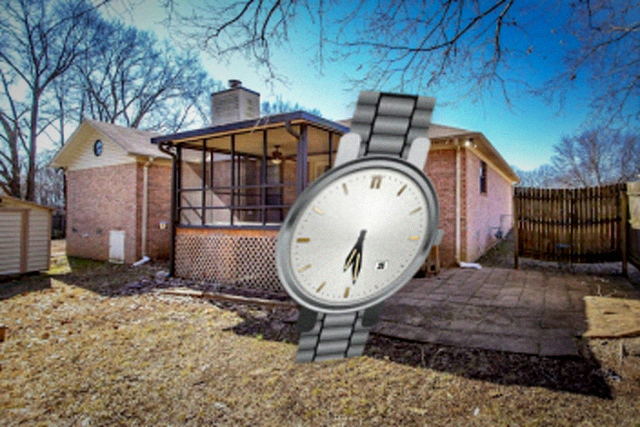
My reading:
6h29
